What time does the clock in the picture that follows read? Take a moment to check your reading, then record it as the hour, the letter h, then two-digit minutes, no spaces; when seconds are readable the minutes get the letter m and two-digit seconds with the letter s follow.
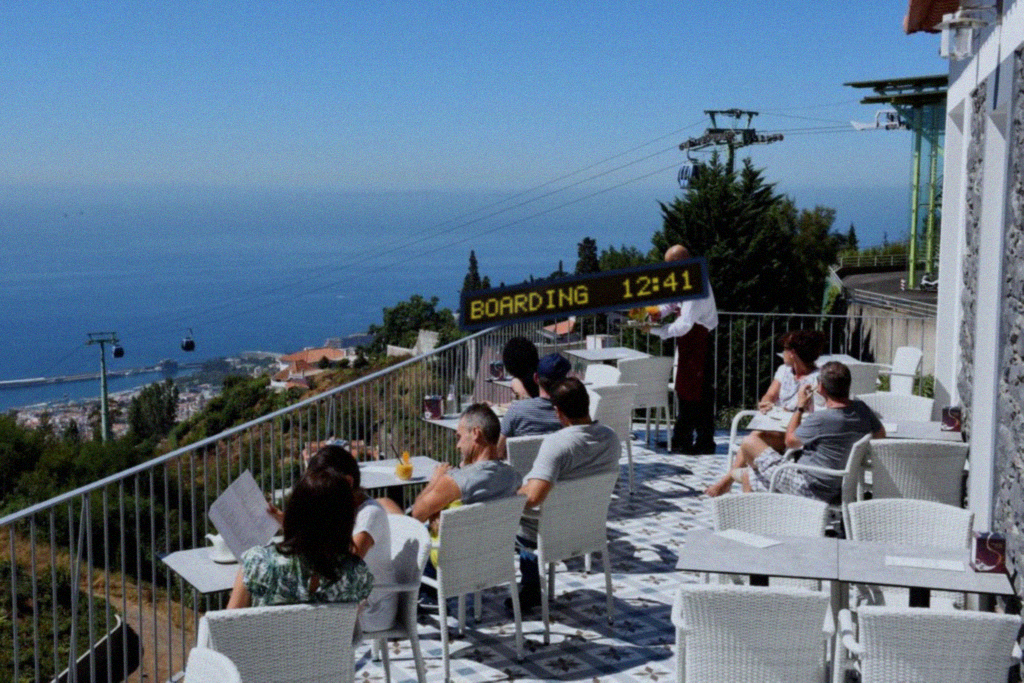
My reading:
12h41
